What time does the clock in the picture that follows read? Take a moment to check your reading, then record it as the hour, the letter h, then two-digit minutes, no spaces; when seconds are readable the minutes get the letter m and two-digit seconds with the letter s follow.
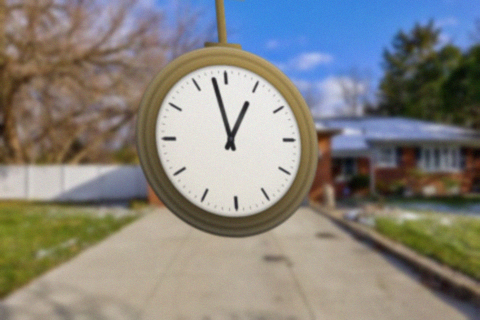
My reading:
12h58
